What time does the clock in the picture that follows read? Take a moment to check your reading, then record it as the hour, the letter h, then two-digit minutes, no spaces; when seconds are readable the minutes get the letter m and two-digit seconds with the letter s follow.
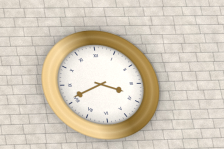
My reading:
3h41
